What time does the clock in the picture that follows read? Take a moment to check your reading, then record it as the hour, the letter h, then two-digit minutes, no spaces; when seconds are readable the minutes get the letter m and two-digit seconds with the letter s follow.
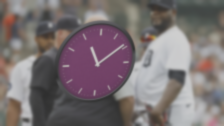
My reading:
11h09
